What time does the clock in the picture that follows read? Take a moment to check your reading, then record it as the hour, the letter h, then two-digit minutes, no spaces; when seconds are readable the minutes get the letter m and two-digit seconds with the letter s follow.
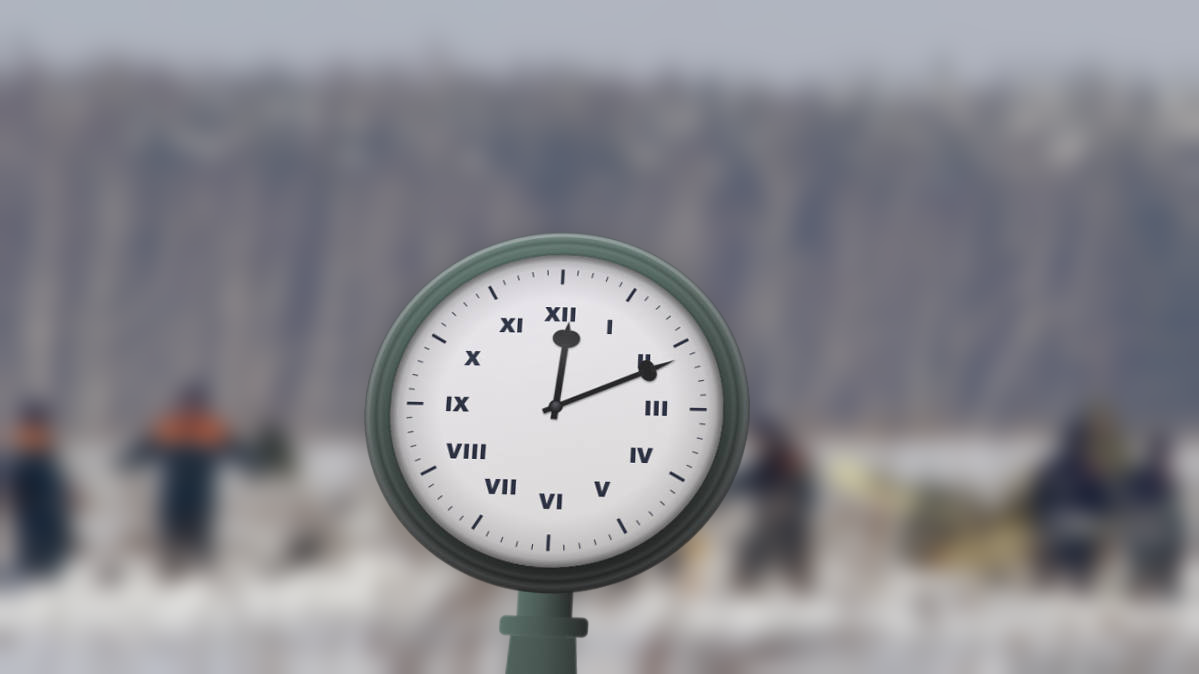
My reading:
12h11
